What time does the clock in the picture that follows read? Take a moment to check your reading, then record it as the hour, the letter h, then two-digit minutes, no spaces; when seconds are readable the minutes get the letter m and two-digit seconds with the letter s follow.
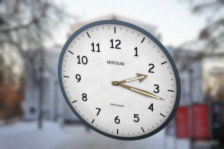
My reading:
2h17
